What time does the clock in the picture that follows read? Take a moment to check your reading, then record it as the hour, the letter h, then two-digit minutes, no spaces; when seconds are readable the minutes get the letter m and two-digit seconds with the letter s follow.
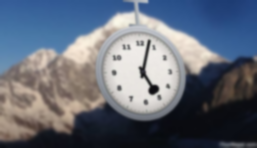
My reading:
5h03
